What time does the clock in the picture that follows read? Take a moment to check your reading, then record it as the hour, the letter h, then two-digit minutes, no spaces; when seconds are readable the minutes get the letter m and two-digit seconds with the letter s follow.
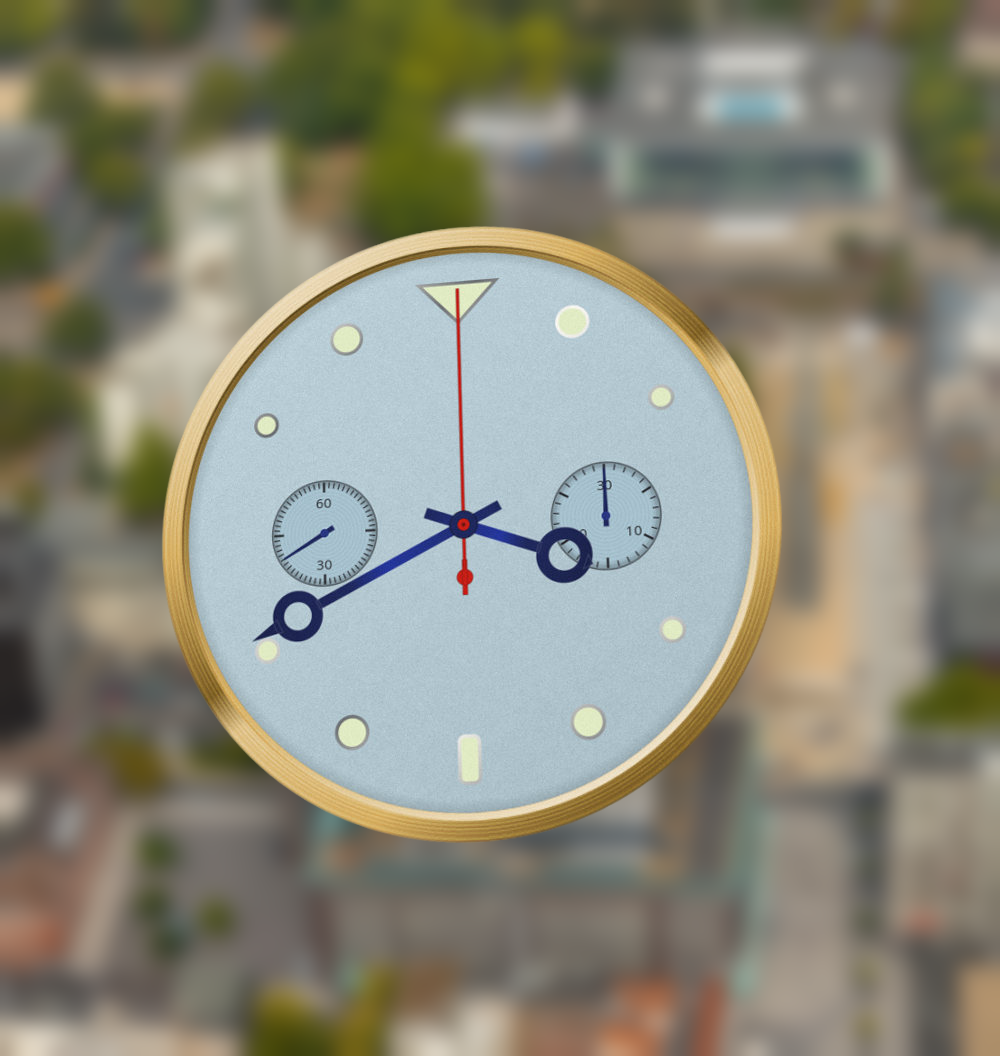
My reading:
3h40m40s
